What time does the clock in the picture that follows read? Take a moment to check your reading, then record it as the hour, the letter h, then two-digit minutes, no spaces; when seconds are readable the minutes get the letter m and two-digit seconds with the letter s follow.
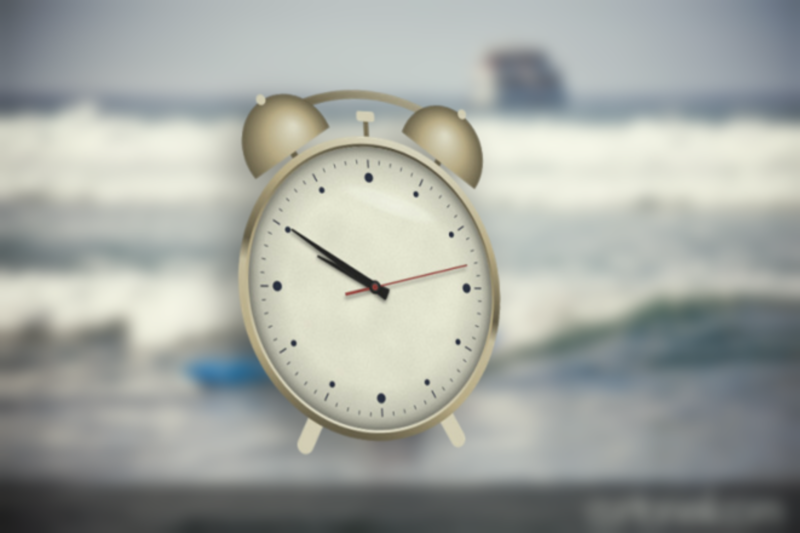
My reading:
9h50m13s
